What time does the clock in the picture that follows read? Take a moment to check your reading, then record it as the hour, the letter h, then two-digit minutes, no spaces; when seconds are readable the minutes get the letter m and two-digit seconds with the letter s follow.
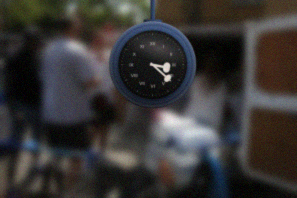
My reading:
3h22
